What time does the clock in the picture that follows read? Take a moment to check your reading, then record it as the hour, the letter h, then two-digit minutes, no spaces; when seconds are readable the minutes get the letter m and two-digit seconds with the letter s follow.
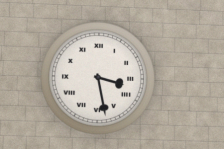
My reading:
3h28
